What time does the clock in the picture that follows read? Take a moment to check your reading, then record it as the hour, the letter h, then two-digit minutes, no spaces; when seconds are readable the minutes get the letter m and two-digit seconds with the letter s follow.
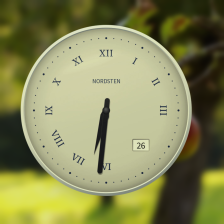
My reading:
6h31
